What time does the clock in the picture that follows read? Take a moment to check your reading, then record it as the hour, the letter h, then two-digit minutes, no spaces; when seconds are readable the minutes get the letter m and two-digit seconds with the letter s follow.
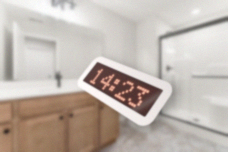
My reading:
14h23
